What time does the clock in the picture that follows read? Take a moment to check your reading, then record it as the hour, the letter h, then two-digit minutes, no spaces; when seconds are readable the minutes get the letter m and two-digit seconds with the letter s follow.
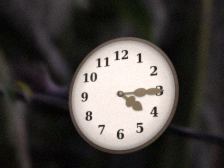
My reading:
4h15
